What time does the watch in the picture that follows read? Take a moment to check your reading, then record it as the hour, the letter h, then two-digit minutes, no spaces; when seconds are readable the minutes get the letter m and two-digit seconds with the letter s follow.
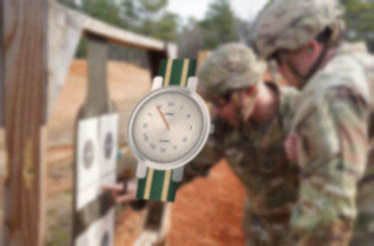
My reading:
10h54
